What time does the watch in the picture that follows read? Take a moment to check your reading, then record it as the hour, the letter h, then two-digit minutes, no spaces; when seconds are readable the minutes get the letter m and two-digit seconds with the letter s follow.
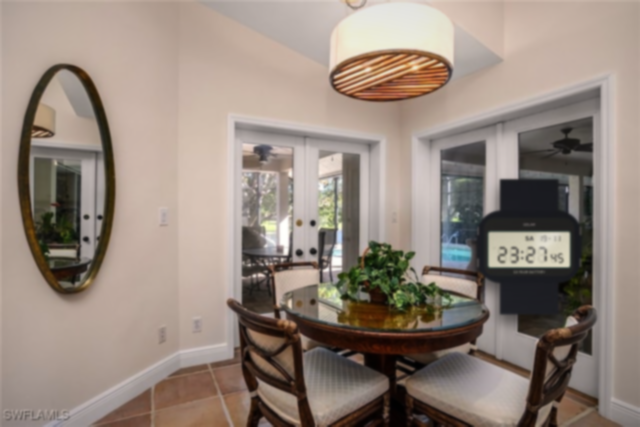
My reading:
23h27
